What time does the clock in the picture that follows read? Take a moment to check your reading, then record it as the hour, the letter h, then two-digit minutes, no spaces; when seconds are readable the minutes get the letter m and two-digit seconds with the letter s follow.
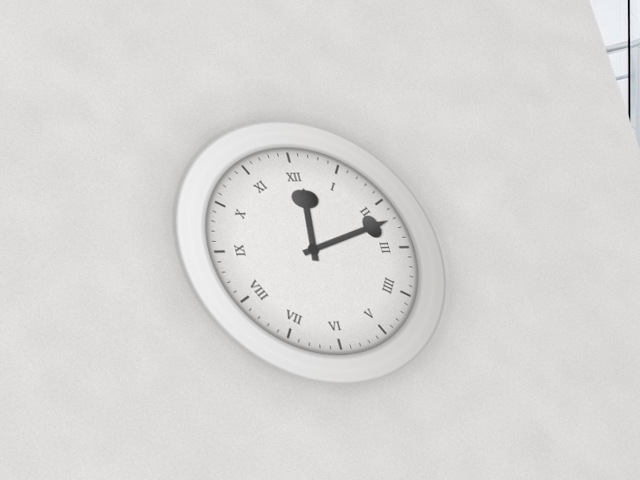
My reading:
12h12
